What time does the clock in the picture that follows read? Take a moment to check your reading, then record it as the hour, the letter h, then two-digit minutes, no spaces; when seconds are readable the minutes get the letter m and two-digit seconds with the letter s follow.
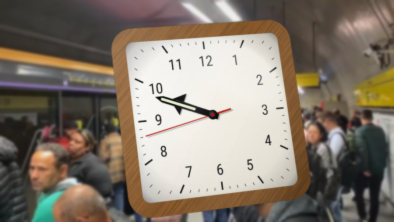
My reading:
9h48m43s
